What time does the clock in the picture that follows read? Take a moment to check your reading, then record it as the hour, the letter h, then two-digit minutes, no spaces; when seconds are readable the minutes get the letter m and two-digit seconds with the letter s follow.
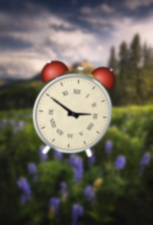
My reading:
2h50
